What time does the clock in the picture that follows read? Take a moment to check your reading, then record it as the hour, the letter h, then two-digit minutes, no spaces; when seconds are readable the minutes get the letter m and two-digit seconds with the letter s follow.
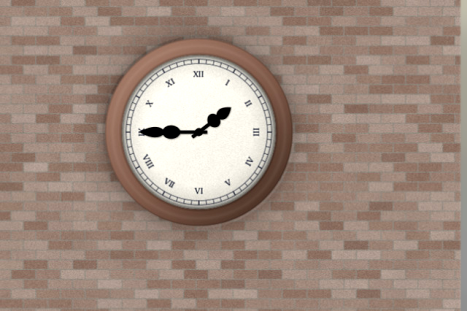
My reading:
1h45
